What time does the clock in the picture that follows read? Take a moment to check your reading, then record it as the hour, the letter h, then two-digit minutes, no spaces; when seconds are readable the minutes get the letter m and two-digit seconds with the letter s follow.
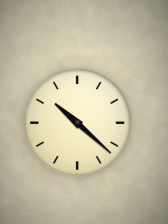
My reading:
10h22
